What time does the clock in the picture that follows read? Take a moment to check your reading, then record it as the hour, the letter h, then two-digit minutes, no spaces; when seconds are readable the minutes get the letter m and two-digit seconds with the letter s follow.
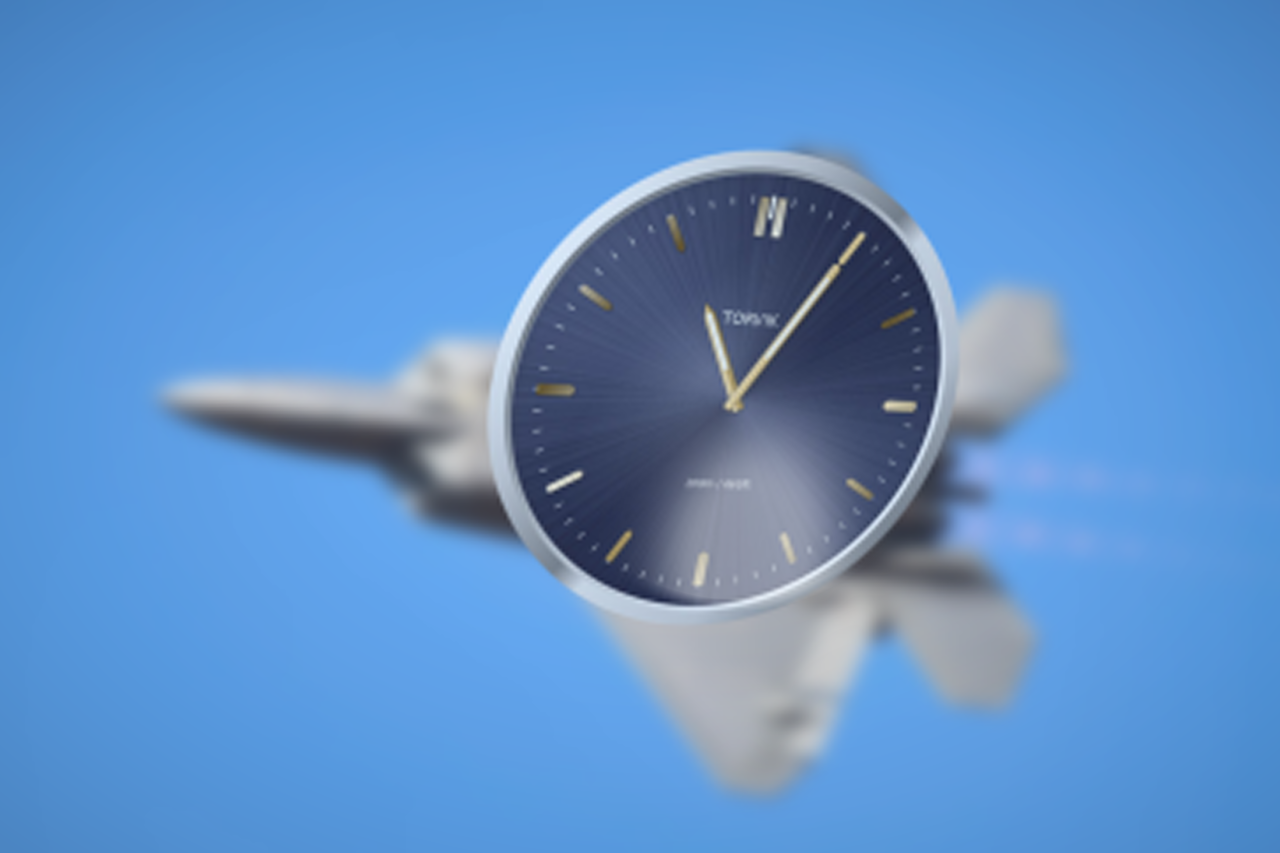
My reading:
11h05
